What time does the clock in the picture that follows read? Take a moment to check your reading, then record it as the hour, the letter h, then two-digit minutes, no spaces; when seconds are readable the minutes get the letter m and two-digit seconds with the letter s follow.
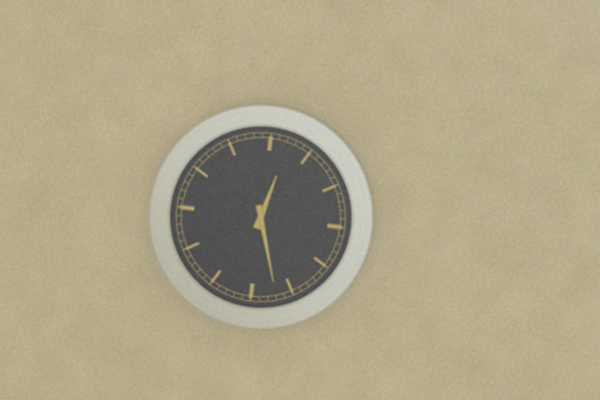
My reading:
12h27
